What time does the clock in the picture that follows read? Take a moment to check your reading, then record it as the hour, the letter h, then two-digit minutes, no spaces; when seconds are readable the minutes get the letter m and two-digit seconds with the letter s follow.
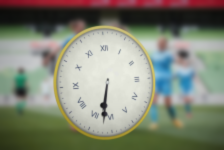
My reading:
6h32
